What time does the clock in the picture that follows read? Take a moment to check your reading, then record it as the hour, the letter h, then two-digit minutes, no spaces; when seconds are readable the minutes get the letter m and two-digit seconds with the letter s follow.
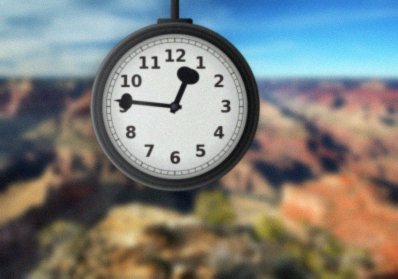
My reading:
12h46
